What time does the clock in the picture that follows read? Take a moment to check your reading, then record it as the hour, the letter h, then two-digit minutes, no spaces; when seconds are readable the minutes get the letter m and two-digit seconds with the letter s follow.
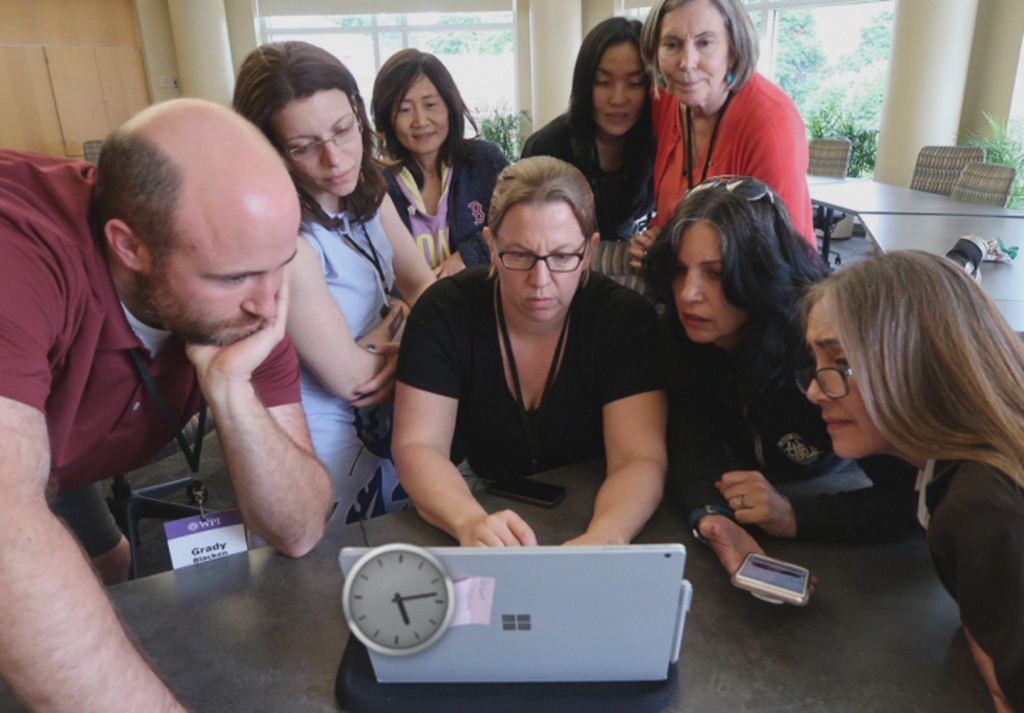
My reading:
5h13
